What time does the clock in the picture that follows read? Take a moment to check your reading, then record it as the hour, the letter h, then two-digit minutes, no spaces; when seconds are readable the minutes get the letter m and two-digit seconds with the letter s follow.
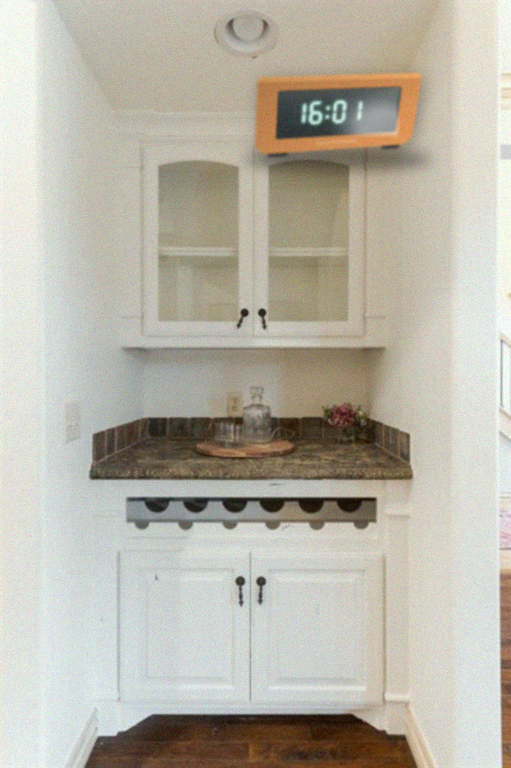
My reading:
16h01
